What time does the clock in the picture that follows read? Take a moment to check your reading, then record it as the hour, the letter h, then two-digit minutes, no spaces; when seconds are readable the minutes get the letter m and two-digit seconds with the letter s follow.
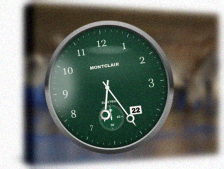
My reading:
6h25
